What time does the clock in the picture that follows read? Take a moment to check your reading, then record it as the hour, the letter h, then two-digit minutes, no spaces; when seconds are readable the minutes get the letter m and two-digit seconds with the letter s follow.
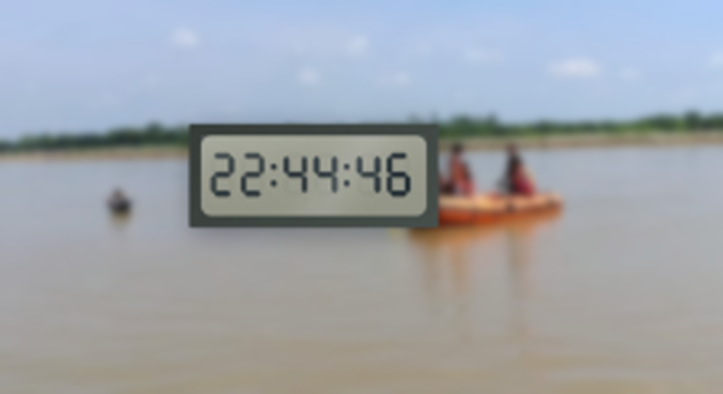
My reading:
22h44m46s
